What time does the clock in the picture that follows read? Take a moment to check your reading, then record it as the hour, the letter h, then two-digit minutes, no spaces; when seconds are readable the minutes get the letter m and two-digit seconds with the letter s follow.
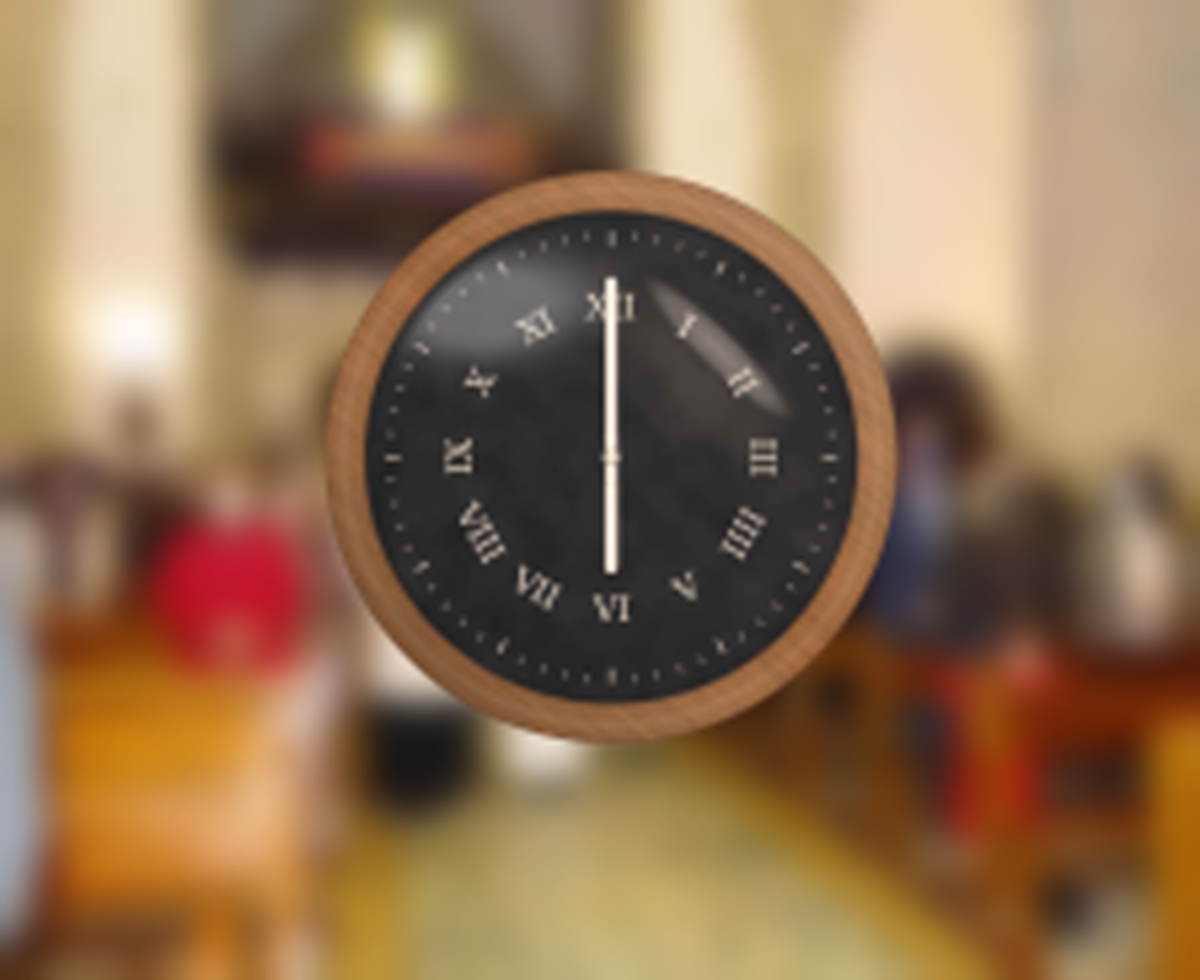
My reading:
6h00
